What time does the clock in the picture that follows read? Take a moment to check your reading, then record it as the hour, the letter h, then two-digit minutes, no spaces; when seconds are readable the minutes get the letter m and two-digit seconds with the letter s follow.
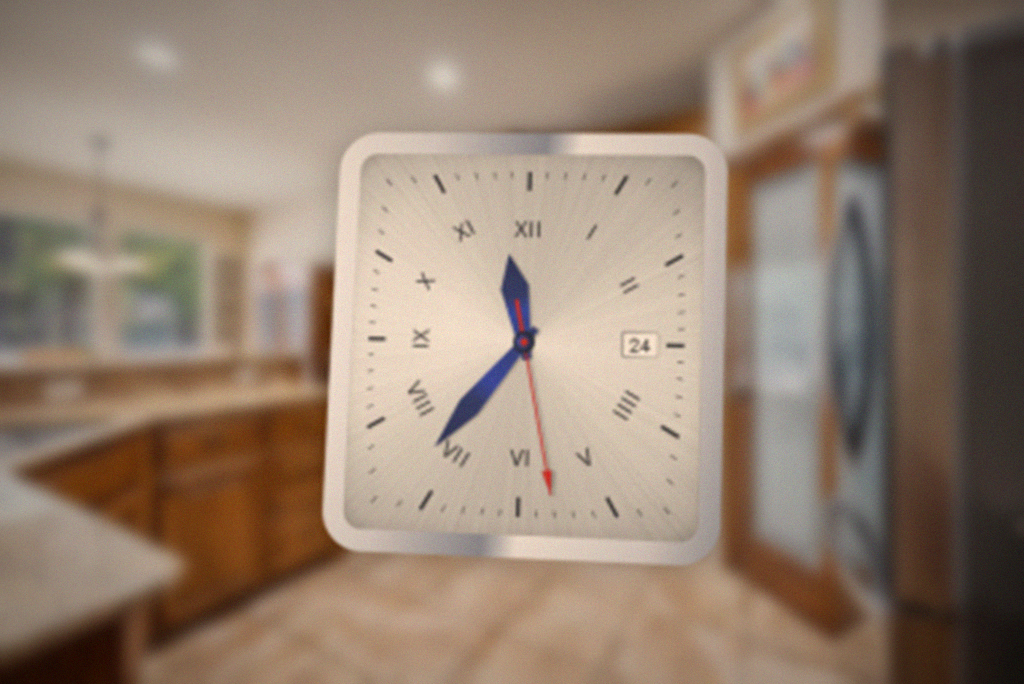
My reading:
11h36m28s
